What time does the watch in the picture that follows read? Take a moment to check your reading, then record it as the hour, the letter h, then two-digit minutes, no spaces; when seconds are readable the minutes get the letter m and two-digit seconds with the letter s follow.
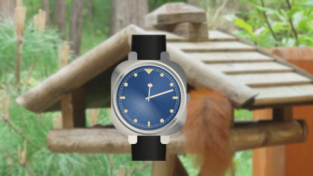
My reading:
12h12
